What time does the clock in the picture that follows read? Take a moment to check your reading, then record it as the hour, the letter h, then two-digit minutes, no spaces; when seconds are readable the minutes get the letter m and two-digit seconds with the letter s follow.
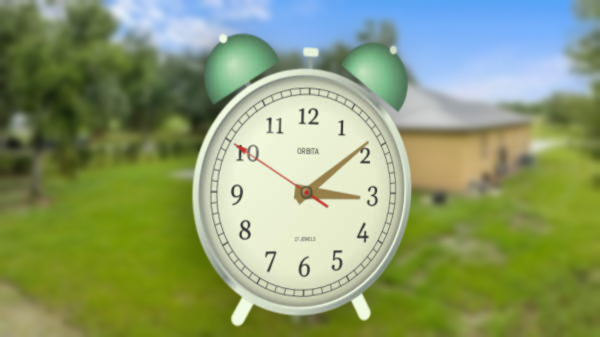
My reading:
3h08m50s
